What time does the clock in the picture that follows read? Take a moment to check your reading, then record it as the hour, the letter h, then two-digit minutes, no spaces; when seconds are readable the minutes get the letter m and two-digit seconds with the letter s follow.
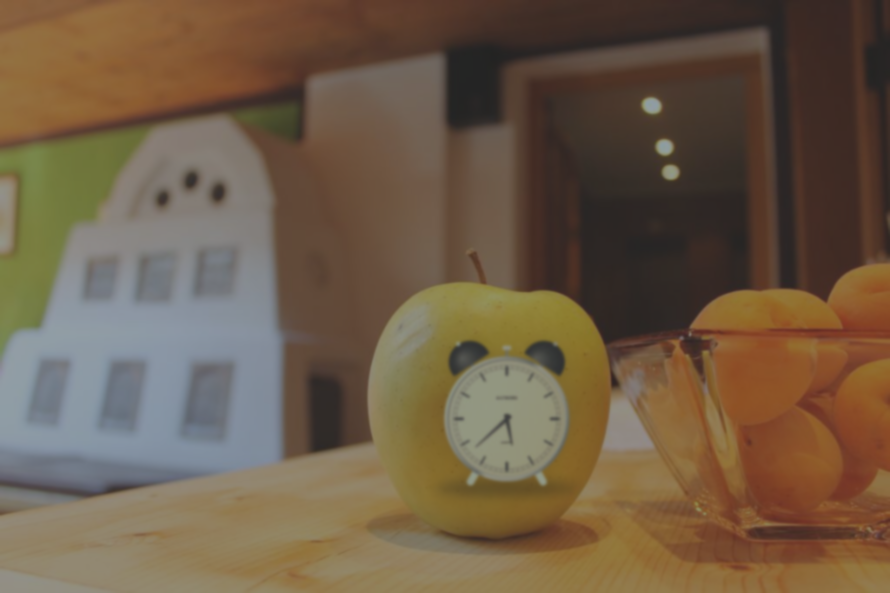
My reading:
5h38
